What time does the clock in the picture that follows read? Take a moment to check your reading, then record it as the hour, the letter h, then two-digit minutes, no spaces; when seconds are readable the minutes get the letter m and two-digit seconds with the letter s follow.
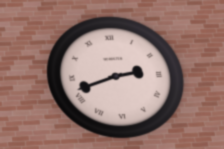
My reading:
2h42
